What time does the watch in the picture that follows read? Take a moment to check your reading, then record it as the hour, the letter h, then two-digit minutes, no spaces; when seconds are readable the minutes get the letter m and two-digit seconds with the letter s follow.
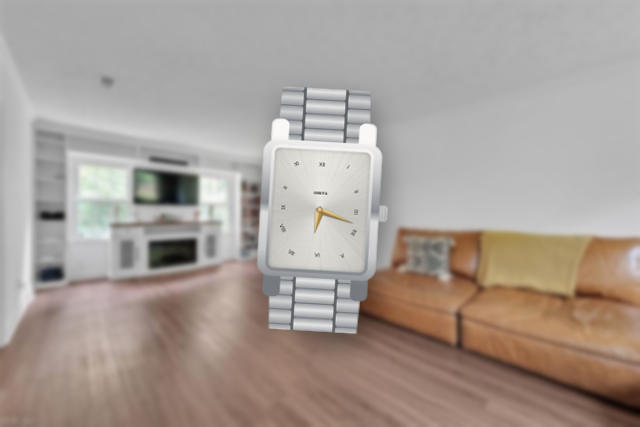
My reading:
6h18
